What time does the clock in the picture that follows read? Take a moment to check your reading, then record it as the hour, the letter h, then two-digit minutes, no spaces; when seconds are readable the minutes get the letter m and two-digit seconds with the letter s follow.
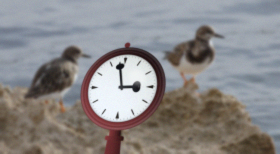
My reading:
2h58
